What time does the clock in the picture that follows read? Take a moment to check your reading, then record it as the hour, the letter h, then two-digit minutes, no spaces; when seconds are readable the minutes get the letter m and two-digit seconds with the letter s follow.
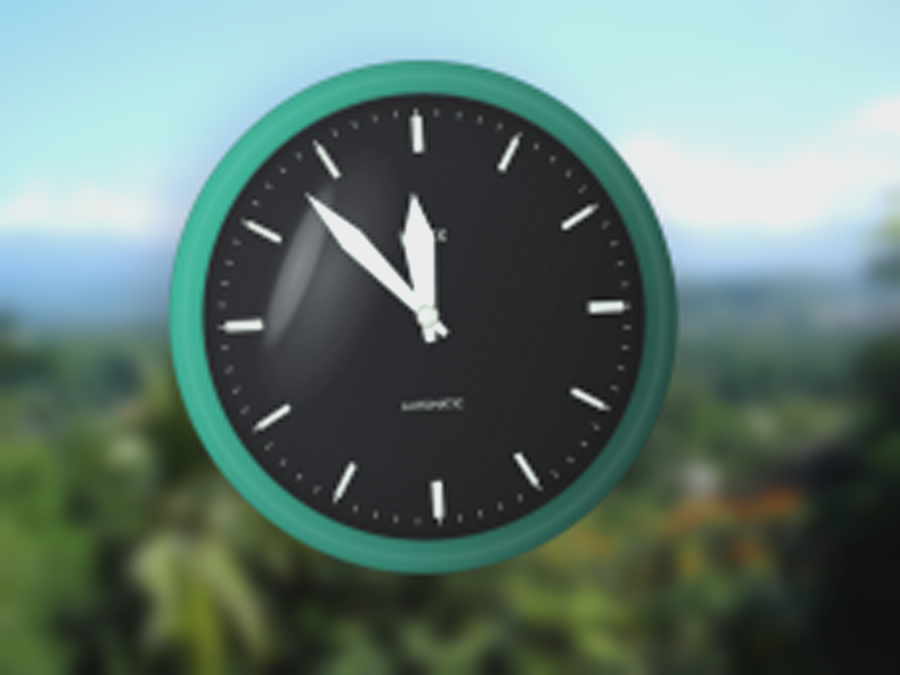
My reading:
11h53
